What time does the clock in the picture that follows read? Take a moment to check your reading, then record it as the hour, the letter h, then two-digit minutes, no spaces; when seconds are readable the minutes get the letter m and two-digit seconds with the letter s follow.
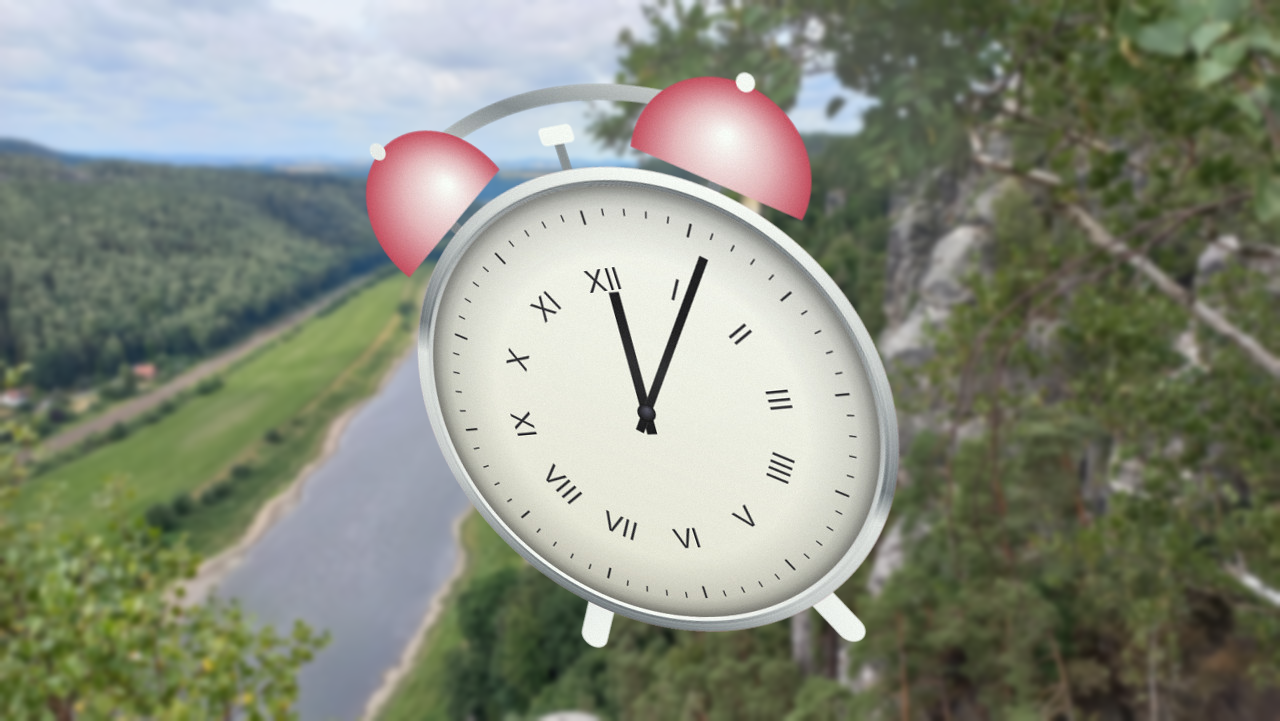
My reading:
12h06
